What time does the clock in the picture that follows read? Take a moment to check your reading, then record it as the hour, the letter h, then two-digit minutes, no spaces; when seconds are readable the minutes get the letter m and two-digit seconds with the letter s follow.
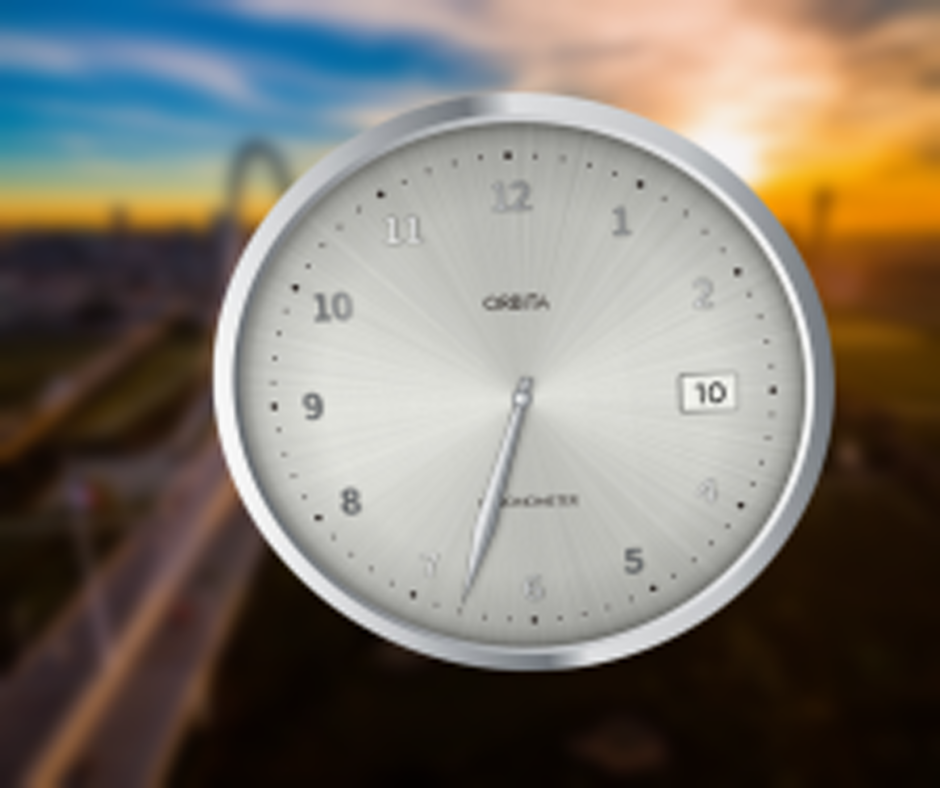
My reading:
6h33
